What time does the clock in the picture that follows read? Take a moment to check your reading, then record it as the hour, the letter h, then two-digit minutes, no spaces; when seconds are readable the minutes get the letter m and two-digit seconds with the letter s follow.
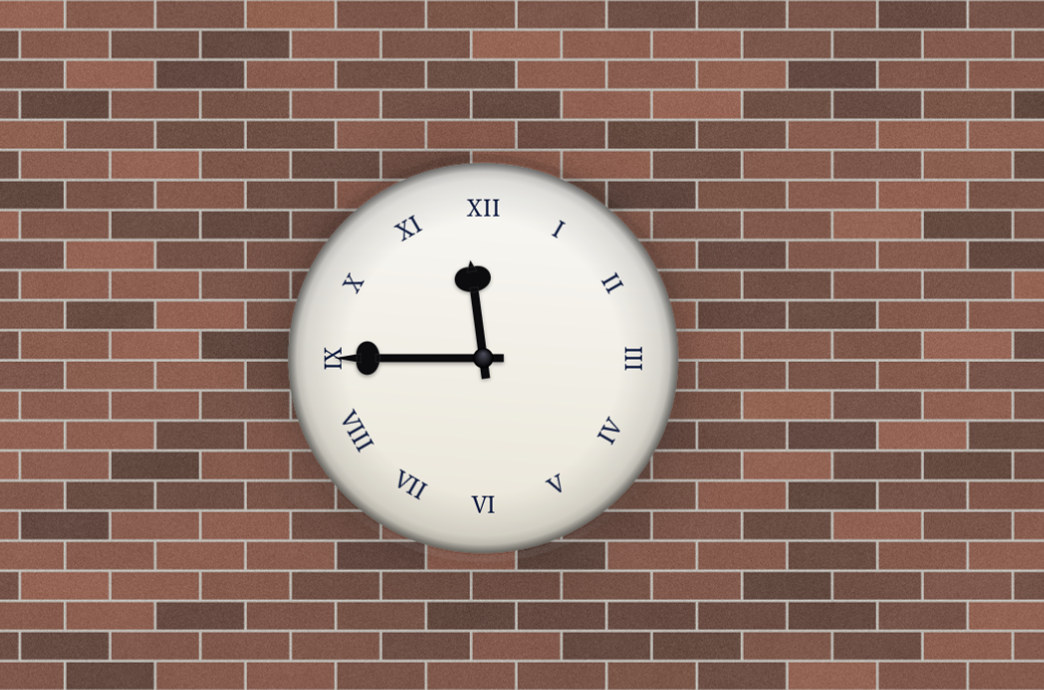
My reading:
11h45
